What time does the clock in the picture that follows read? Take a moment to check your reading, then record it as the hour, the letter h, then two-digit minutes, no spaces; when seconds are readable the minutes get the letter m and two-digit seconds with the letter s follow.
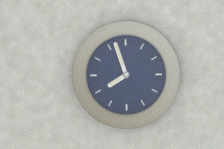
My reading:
7h57
